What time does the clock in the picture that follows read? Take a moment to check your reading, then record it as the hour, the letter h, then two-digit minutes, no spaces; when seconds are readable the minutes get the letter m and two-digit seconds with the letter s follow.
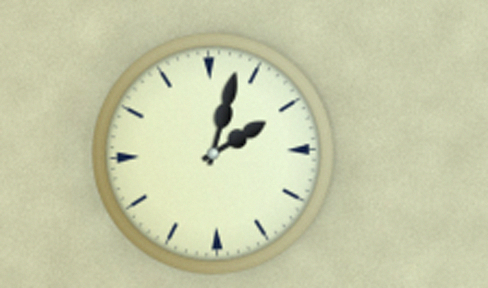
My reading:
2h03
